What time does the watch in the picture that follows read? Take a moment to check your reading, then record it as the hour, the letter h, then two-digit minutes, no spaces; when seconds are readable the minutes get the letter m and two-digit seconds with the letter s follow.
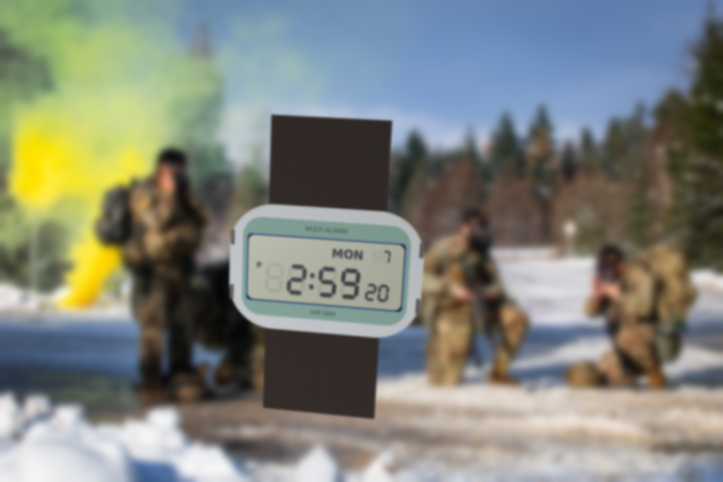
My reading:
2h59m20s
